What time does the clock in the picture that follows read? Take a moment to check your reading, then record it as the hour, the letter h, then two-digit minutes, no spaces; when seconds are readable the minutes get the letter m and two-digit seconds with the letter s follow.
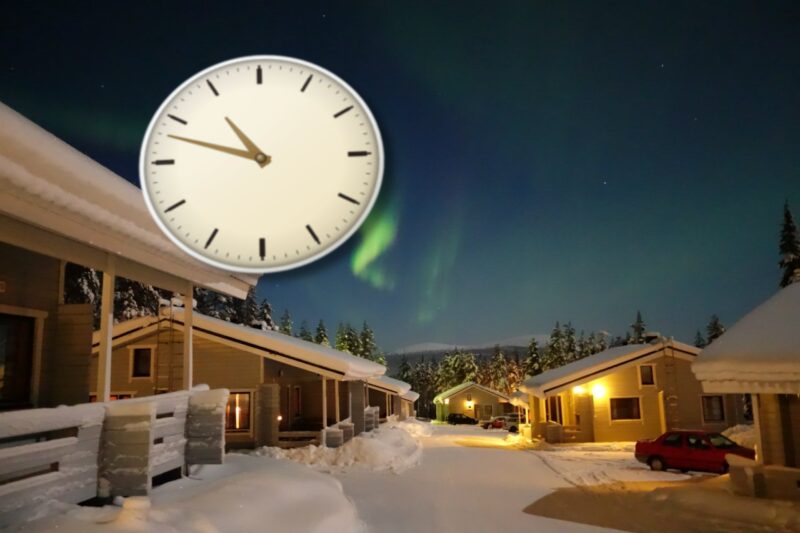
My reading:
10h48
